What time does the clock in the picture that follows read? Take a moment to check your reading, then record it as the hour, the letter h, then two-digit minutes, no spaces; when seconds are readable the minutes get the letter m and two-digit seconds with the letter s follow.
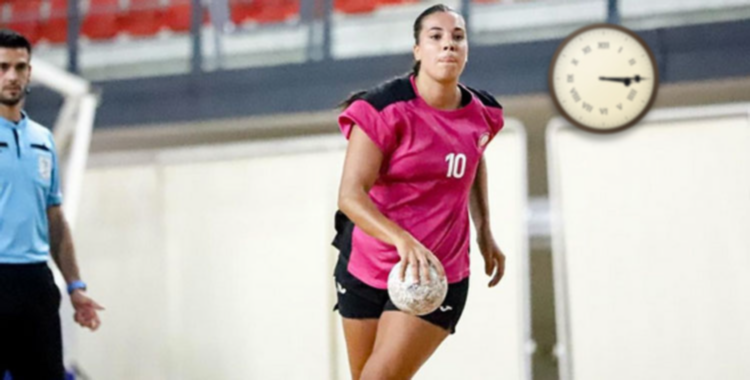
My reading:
3h15
